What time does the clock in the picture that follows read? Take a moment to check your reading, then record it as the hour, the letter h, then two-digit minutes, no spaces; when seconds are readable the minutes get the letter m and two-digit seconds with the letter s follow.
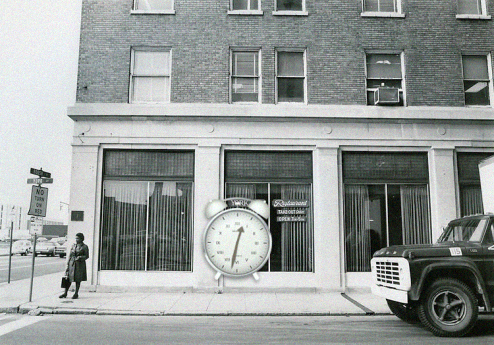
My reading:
12h32
